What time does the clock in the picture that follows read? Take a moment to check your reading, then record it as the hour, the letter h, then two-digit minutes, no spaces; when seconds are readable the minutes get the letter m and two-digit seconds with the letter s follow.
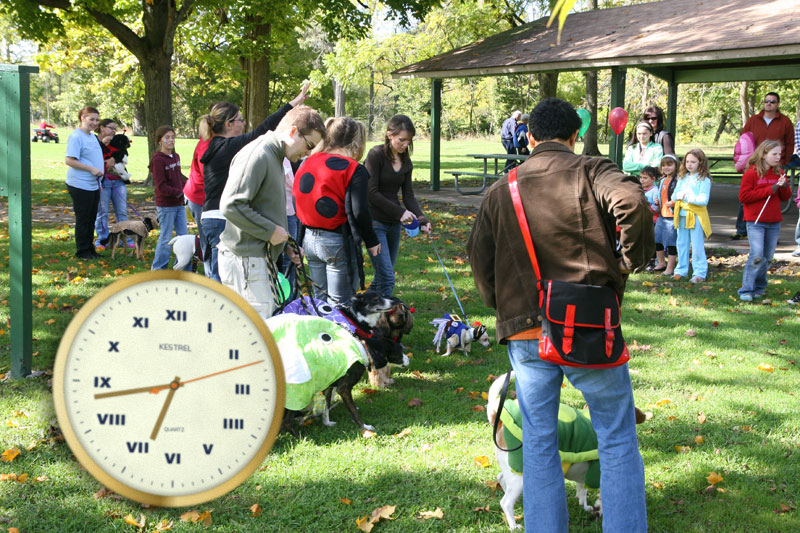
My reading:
6h43m12s
